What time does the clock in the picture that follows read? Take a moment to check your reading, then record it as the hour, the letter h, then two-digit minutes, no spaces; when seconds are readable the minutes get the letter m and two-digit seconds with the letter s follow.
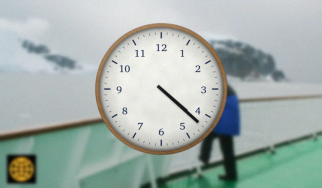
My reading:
4h22
